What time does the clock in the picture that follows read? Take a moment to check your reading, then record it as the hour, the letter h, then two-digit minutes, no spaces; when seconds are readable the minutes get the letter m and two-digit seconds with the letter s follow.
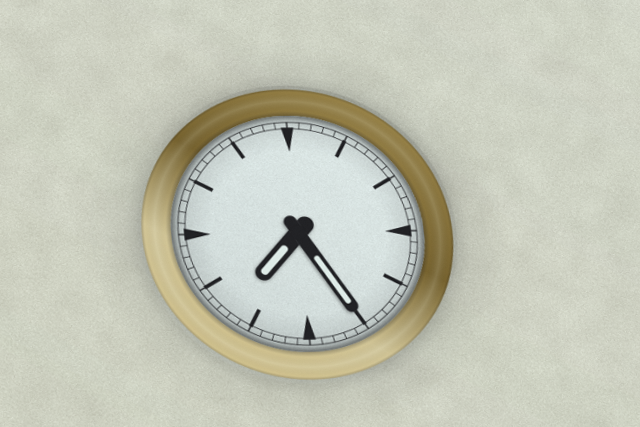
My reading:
7h25
